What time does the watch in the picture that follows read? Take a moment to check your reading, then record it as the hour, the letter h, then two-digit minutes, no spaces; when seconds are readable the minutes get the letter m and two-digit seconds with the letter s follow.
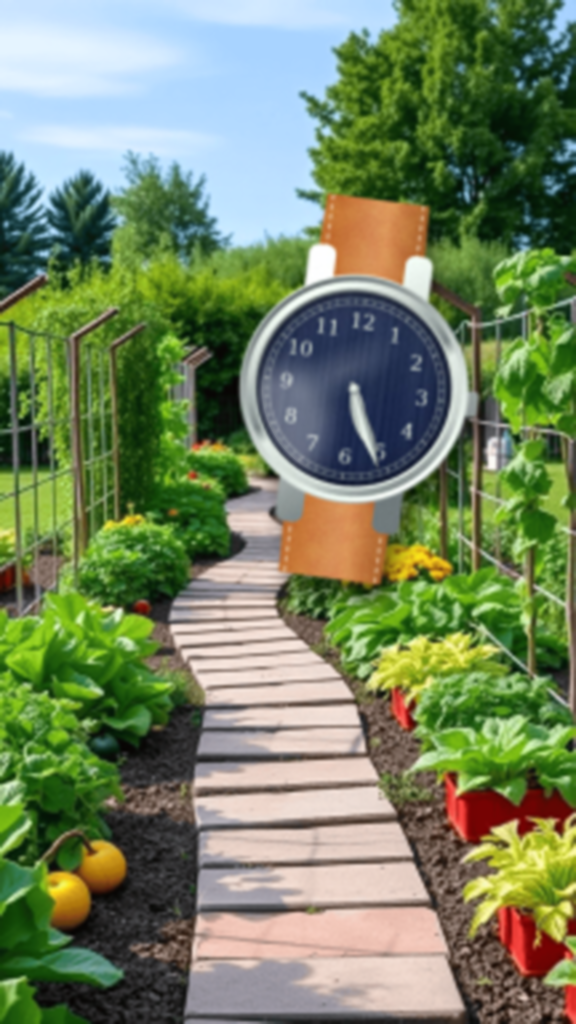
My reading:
5h26
